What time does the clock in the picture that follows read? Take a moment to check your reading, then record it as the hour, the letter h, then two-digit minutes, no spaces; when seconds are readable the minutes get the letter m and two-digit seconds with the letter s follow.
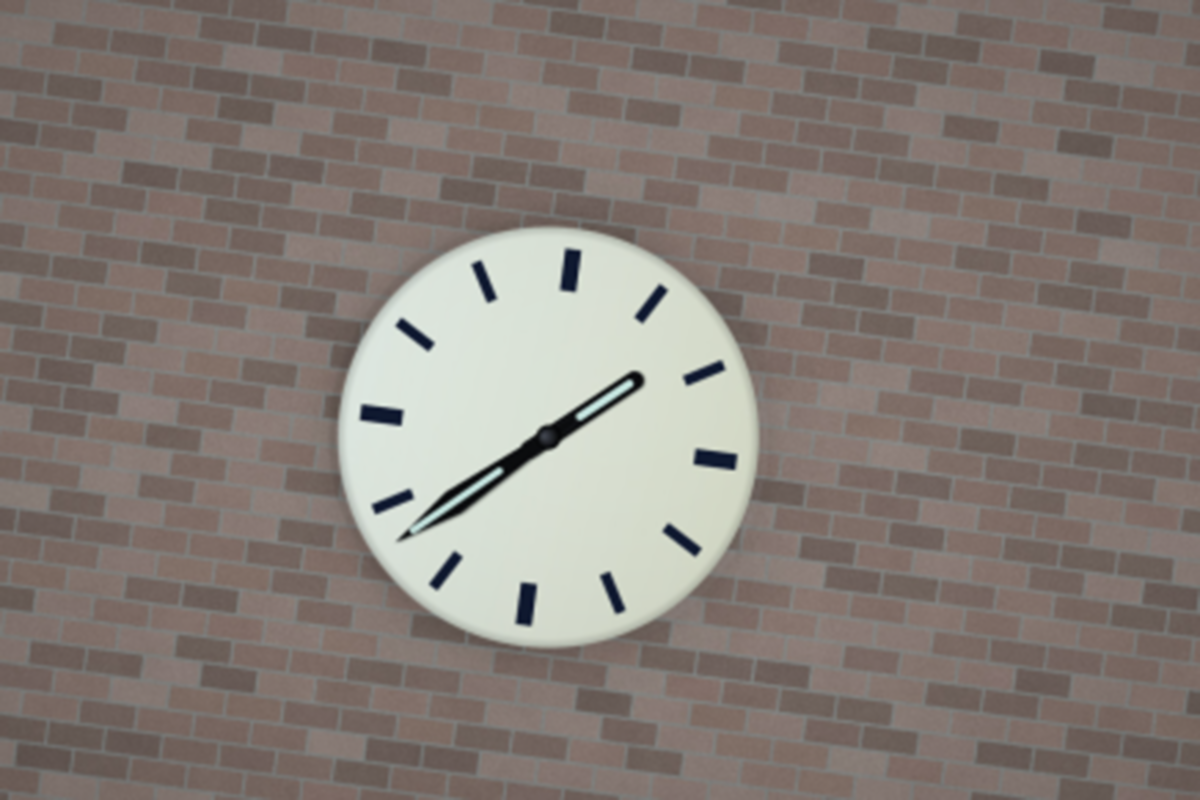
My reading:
1h38
